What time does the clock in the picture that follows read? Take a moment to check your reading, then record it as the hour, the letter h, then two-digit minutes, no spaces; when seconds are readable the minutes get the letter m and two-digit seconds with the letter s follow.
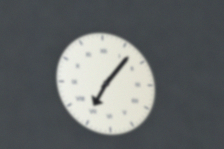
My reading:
7h07
